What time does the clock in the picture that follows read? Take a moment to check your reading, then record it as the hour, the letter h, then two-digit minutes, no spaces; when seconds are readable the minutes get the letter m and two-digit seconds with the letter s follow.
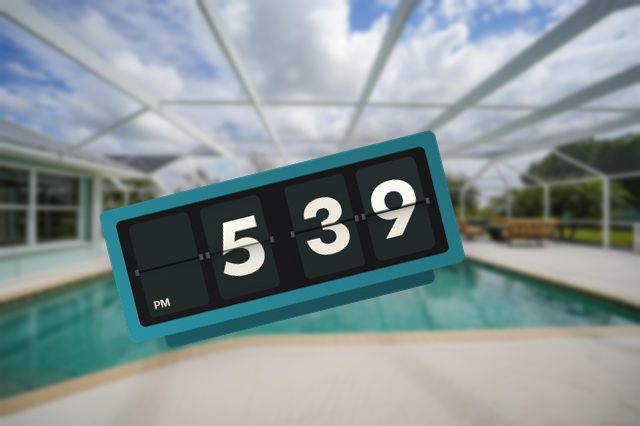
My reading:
5h39
